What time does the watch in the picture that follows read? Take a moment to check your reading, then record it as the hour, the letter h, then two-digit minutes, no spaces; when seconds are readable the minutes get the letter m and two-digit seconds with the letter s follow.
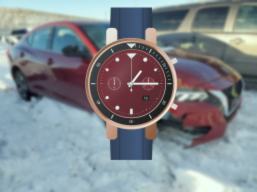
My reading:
1h15
